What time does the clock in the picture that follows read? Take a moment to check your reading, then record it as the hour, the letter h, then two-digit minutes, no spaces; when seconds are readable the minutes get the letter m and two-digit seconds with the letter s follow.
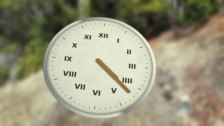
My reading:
4h22
